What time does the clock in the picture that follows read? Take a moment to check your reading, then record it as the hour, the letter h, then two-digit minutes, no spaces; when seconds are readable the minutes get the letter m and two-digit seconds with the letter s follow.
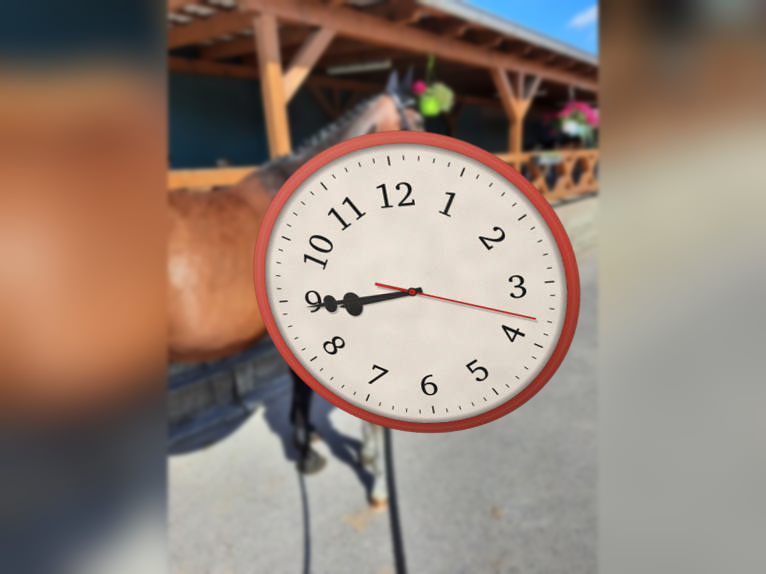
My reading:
8h44m18s
